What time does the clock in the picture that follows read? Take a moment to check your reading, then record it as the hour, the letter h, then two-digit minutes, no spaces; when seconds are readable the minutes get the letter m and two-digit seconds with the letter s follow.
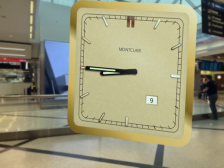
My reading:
8h45
